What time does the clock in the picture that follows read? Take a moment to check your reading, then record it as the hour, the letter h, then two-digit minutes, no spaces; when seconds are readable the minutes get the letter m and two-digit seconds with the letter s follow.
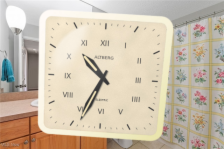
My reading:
10h34
